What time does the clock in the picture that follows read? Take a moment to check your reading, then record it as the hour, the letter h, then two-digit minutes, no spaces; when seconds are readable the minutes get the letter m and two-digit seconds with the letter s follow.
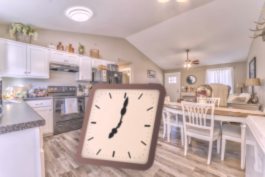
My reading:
7h01
